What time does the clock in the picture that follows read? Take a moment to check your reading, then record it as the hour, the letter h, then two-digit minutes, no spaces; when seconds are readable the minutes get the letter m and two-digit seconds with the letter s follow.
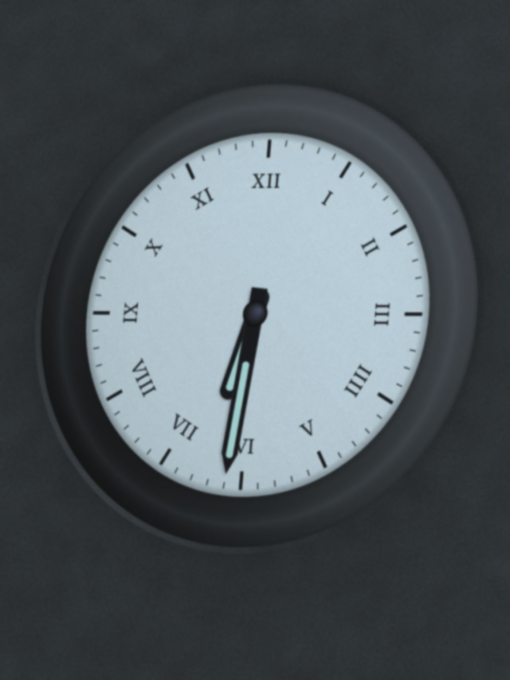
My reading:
6h31
